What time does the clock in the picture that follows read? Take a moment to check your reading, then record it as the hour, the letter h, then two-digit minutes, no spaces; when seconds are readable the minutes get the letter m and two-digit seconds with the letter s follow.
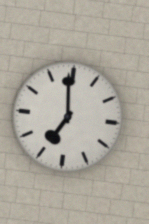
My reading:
6h59
